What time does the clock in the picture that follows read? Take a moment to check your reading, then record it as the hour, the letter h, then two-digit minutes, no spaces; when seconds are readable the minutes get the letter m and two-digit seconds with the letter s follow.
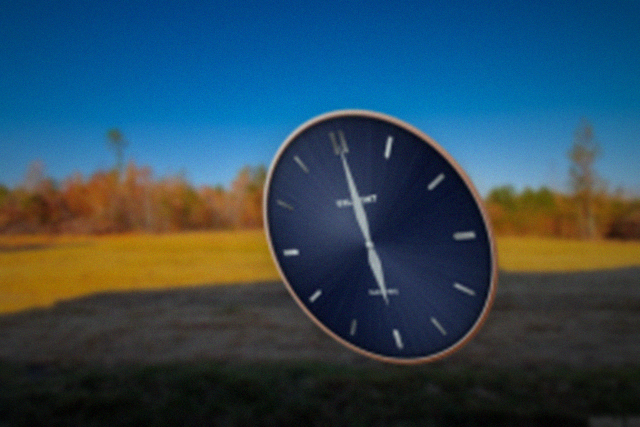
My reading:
6h00
